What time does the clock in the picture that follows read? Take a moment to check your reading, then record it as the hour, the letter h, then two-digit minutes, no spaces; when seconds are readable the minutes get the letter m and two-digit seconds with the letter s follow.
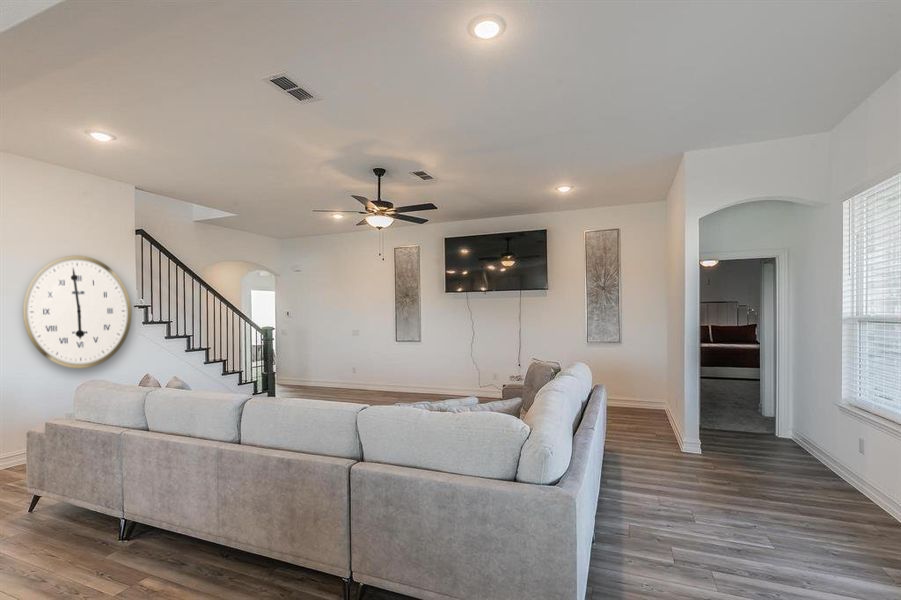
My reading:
5h59
